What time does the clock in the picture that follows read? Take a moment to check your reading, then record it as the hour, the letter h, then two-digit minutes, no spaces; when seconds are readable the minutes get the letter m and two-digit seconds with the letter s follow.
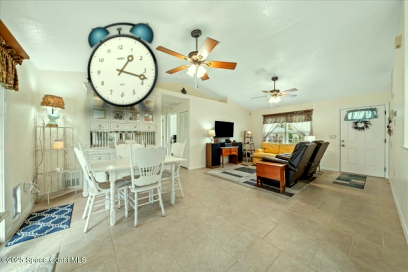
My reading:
1h18
